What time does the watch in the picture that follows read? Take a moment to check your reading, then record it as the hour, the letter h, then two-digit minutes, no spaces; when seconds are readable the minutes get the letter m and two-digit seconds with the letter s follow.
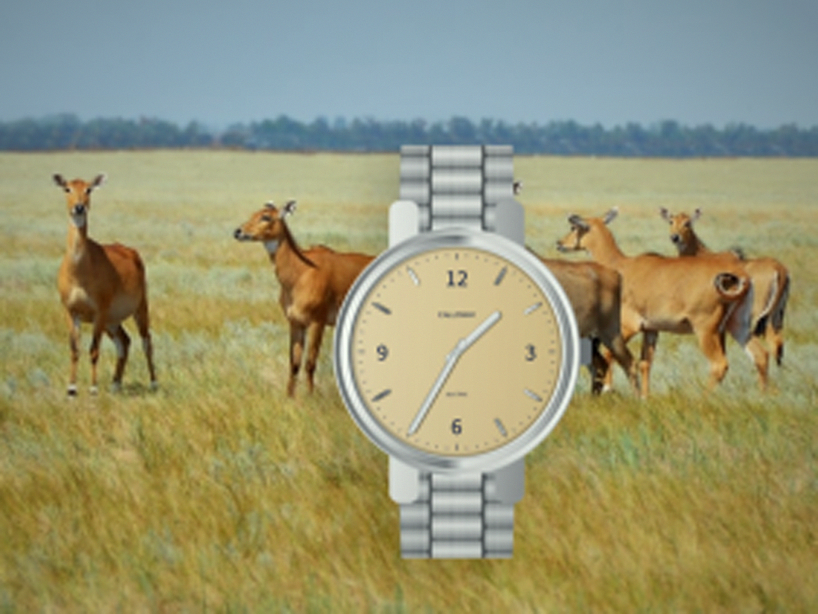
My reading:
1h35
